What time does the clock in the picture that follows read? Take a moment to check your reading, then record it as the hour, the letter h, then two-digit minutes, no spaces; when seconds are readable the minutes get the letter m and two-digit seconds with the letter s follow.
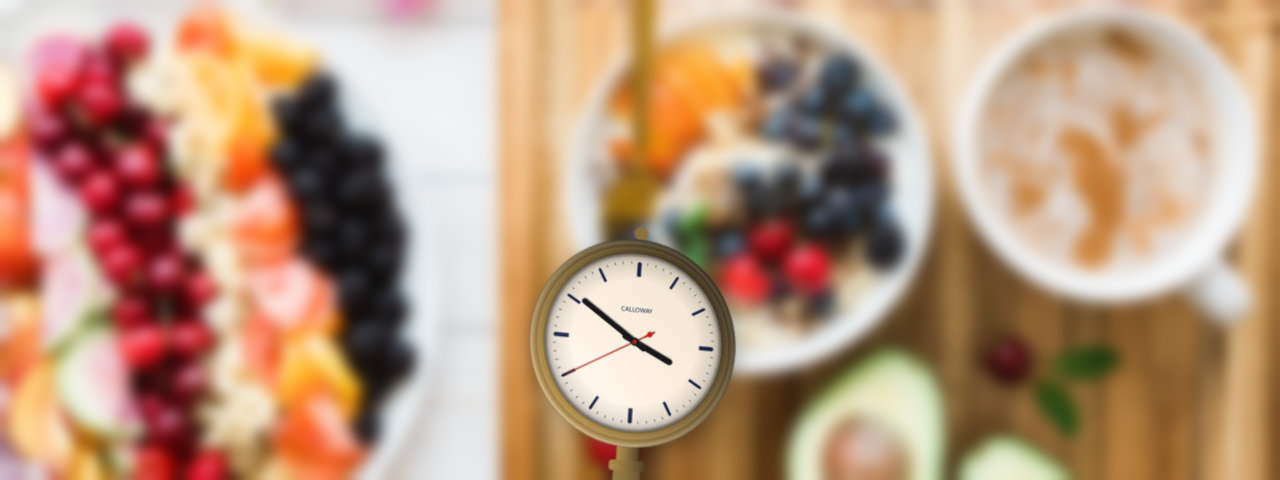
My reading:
3h50m40s
